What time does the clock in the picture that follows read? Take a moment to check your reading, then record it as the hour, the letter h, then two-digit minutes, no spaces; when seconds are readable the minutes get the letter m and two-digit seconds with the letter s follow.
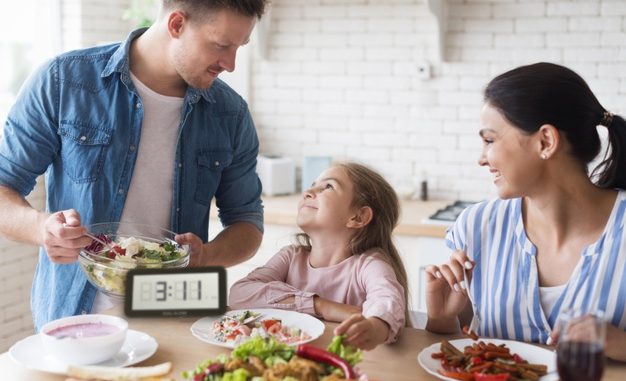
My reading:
3h11
